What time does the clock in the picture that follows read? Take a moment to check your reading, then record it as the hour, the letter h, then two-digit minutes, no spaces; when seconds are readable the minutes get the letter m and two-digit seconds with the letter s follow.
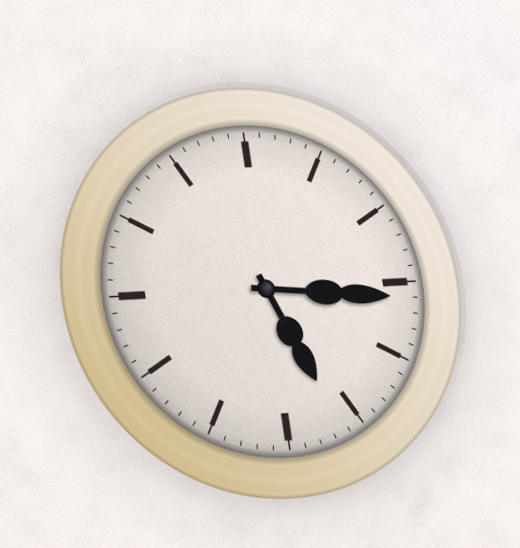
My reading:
5h16
